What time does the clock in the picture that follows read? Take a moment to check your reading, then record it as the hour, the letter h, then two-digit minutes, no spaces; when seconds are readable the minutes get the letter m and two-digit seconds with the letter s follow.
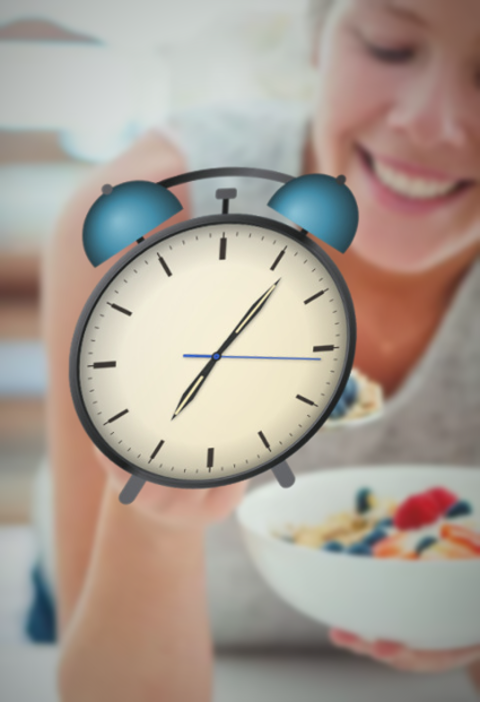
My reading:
7h06m16s
